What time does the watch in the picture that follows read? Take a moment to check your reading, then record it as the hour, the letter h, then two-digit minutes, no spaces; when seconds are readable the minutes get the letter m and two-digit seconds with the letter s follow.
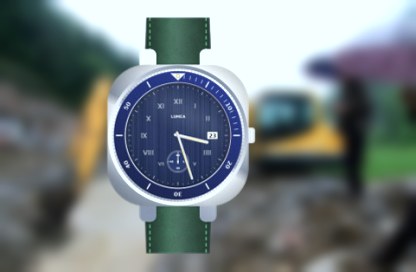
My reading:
3h27
